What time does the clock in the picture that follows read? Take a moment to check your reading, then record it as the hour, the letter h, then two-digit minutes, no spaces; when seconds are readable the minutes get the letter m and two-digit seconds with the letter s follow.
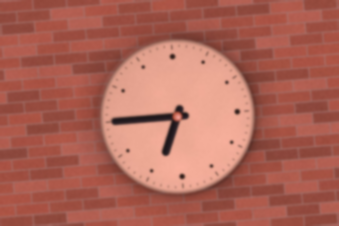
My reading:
6h45
